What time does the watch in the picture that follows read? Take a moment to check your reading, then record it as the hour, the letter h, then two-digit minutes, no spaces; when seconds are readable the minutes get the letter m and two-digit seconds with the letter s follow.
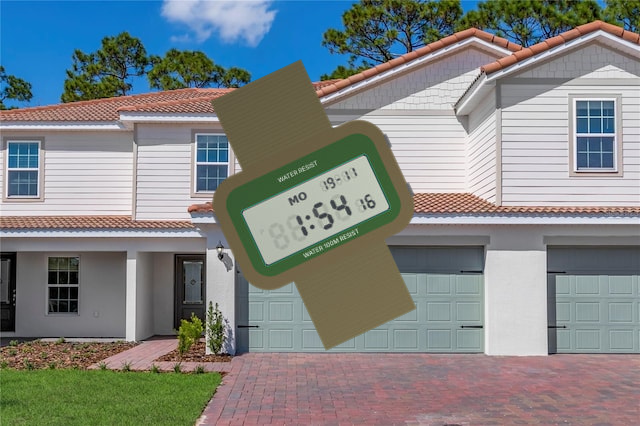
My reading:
1h54m16s
